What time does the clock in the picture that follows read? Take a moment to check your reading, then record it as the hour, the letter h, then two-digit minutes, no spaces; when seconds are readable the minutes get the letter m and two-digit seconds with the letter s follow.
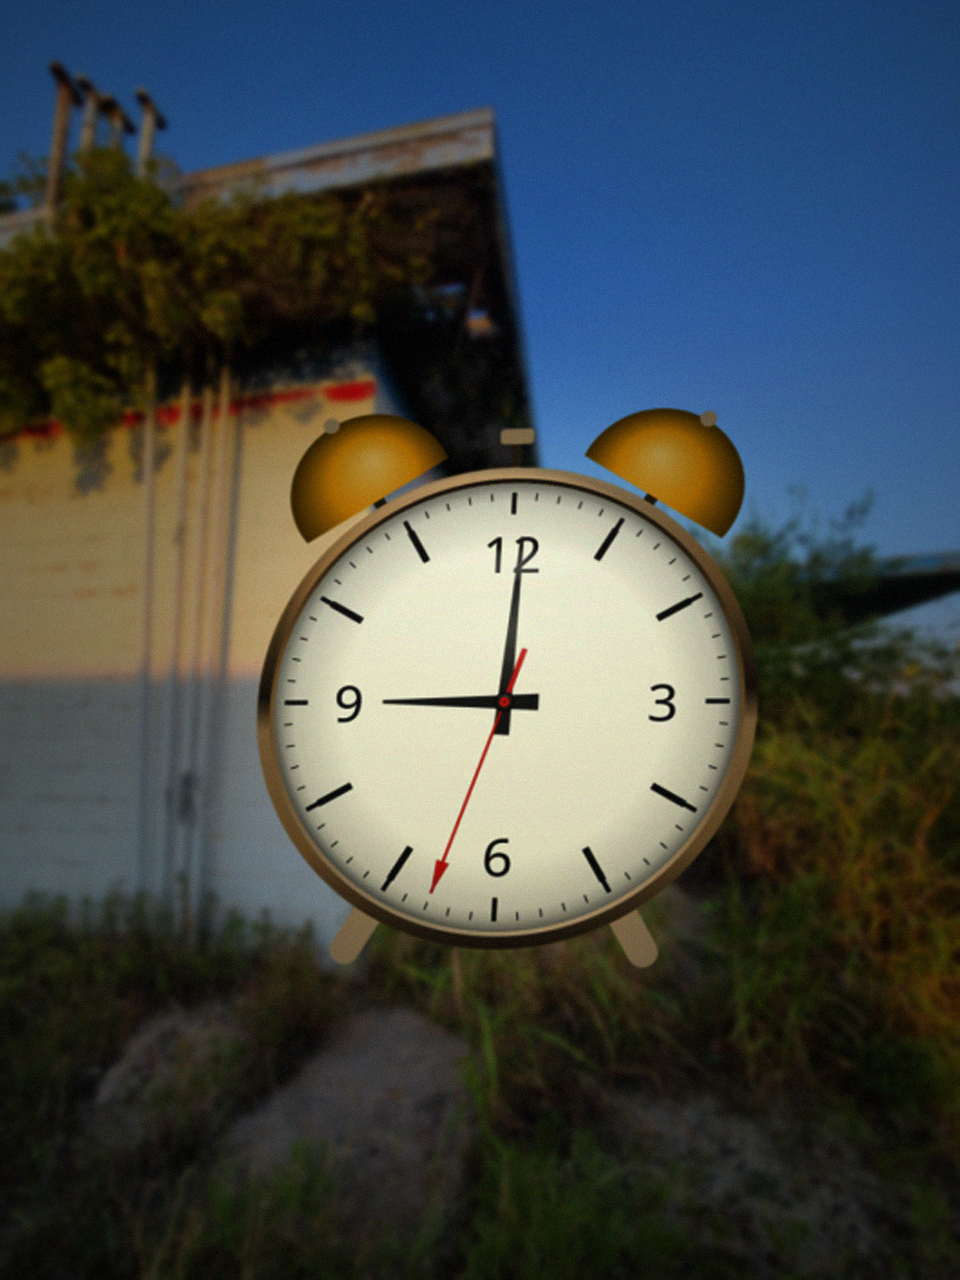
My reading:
9h00m33s
